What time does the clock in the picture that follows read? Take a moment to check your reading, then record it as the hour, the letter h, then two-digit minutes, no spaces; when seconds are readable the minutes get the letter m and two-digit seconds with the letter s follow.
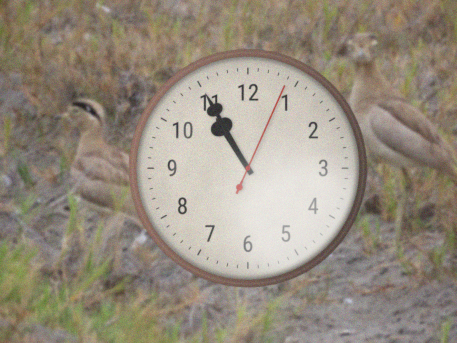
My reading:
10h55m04s
